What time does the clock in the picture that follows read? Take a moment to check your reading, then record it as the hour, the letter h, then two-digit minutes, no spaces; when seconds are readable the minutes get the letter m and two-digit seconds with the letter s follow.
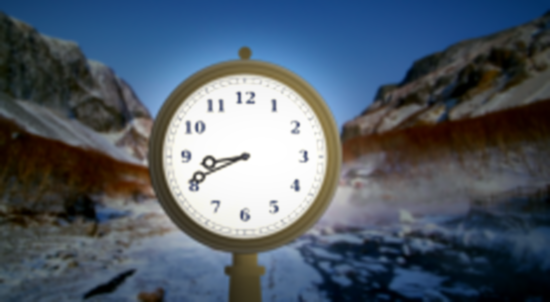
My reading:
8h41
